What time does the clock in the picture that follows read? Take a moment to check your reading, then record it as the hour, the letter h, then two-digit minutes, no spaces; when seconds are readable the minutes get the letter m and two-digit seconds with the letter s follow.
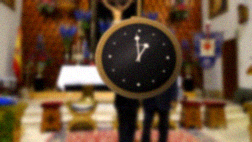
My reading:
12h59
